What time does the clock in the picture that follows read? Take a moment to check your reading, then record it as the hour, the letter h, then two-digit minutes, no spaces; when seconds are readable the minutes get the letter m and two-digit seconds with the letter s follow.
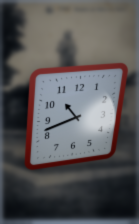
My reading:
10h42
